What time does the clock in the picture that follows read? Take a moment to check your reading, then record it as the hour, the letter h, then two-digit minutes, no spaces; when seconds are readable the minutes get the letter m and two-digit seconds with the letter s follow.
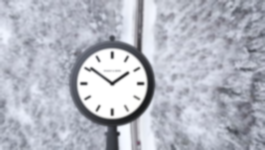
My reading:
1h51
